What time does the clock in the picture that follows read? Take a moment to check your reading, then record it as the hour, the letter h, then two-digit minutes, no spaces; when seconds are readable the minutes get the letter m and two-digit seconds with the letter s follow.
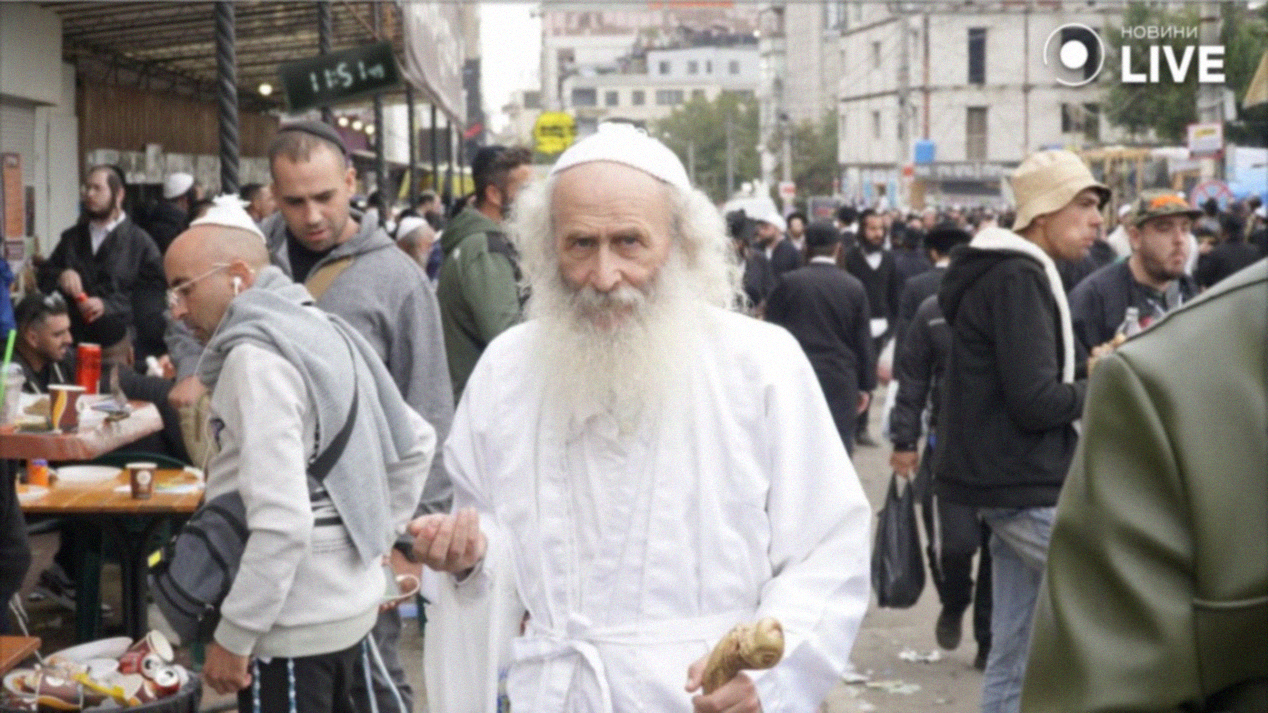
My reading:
11h51
